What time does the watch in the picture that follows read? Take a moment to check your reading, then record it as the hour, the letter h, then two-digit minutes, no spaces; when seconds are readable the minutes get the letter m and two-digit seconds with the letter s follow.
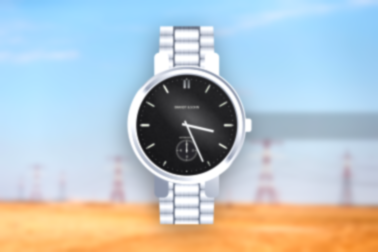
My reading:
3h26
